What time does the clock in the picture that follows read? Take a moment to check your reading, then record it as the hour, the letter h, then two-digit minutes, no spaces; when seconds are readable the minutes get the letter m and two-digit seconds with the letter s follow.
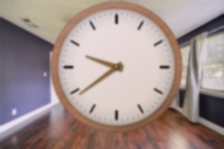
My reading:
9h39
